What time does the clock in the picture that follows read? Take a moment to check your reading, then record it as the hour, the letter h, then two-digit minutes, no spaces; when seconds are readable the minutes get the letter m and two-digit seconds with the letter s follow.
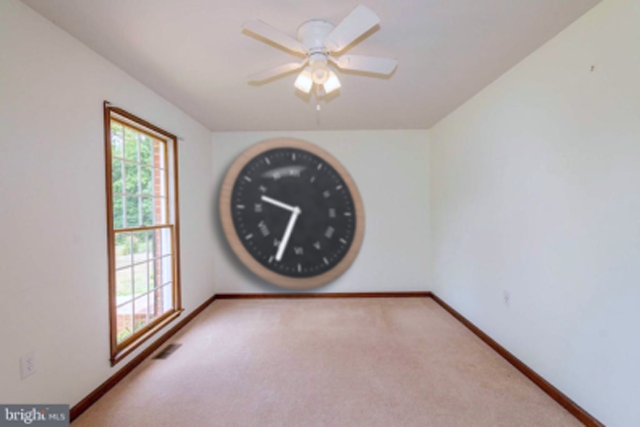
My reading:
9h34
